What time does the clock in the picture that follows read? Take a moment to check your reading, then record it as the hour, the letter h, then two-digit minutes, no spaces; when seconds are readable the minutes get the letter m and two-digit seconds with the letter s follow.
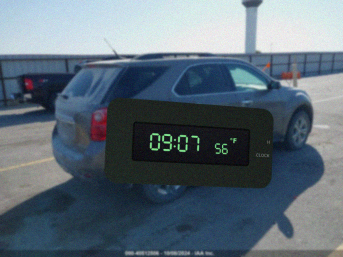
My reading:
9h07
